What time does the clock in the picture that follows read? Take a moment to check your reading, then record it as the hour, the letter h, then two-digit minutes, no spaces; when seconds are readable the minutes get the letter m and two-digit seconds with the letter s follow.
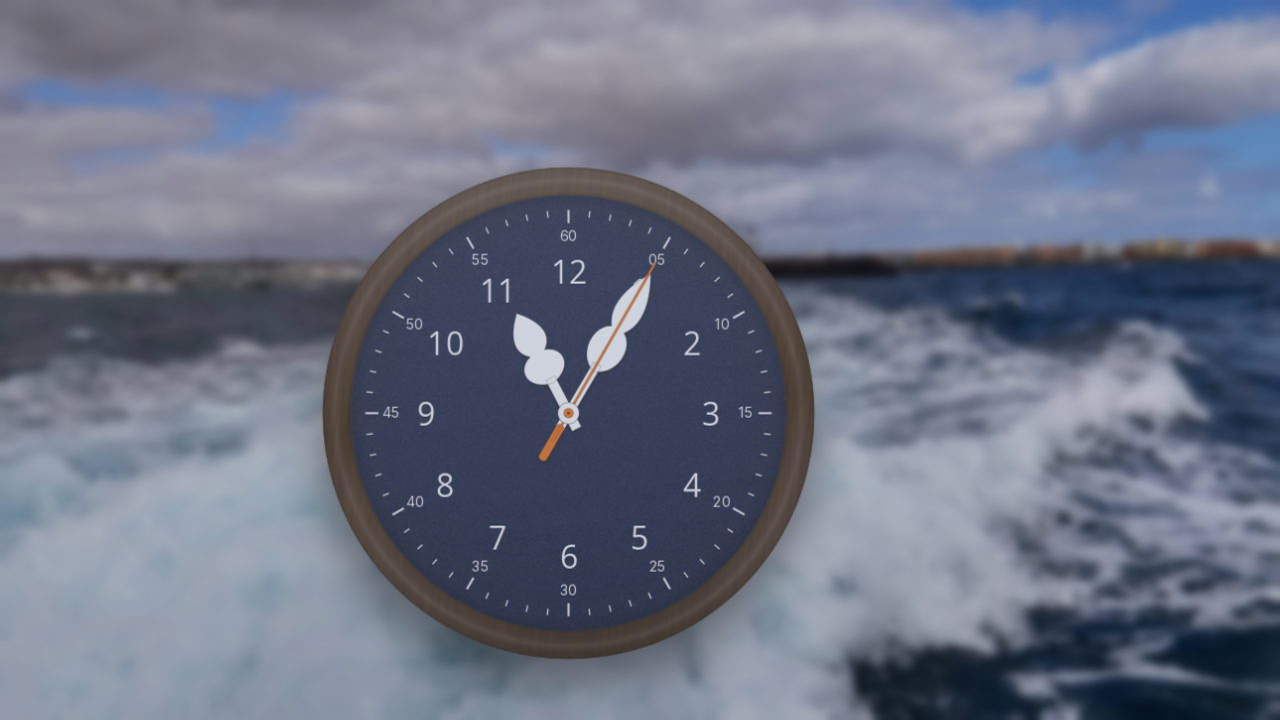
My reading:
11h05m05s
